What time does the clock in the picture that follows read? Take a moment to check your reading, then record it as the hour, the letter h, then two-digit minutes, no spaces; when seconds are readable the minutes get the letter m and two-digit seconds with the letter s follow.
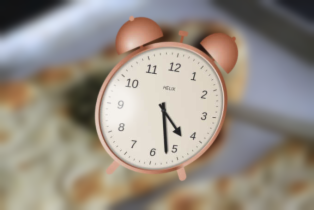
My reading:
4h27
